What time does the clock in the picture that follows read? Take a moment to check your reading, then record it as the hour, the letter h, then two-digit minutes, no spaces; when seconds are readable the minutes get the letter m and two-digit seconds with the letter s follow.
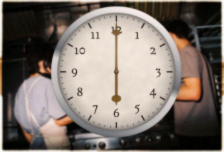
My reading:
6h00
